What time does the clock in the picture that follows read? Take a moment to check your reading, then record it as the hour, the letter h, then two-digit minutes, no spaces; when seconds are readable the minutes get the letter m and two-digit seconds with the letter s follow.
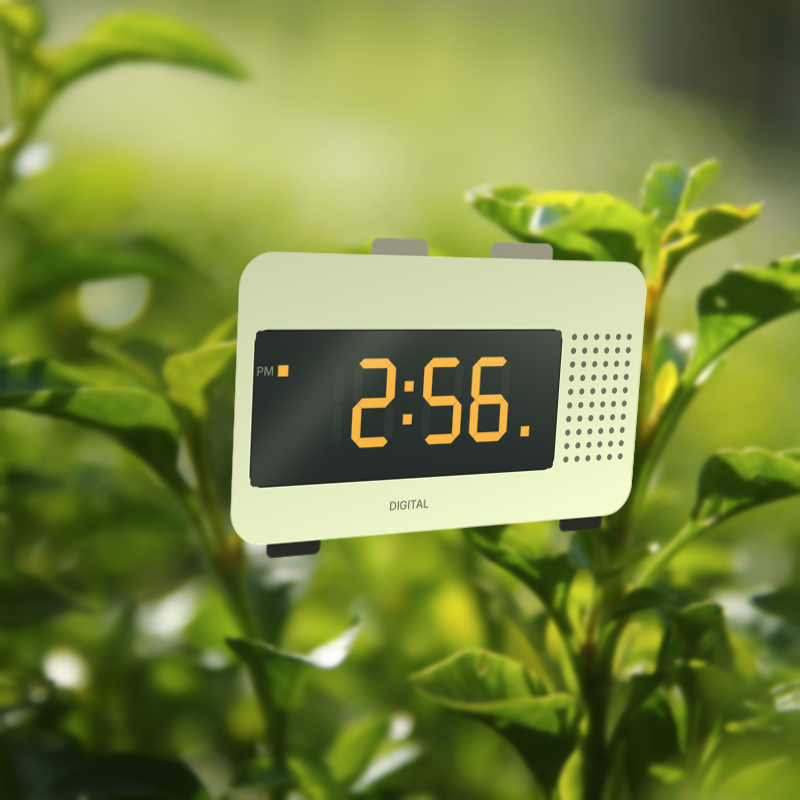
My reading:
2h56
